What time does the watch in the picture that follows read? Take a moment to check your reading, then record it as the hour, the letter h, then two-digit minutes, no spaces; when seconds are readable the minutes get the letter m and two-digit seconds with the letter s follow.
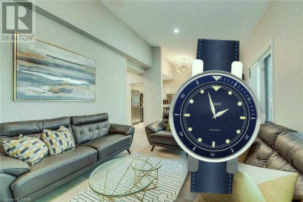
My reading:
1h57
